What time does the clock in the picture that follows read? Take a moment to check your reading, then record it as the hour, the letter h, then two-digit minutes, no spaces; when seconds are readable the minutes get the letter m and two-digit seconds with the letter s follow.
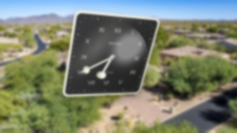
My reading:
6h40
